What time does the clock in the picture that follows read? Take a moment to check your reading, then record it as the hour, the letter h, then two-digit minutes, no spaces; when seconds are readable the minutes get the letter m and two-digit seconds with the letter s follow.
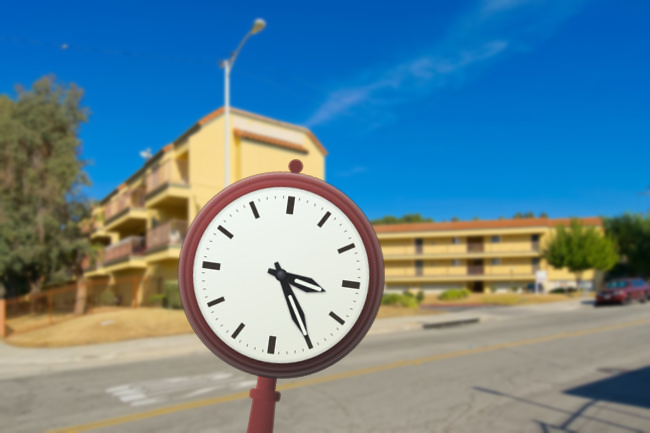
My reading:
3h25
